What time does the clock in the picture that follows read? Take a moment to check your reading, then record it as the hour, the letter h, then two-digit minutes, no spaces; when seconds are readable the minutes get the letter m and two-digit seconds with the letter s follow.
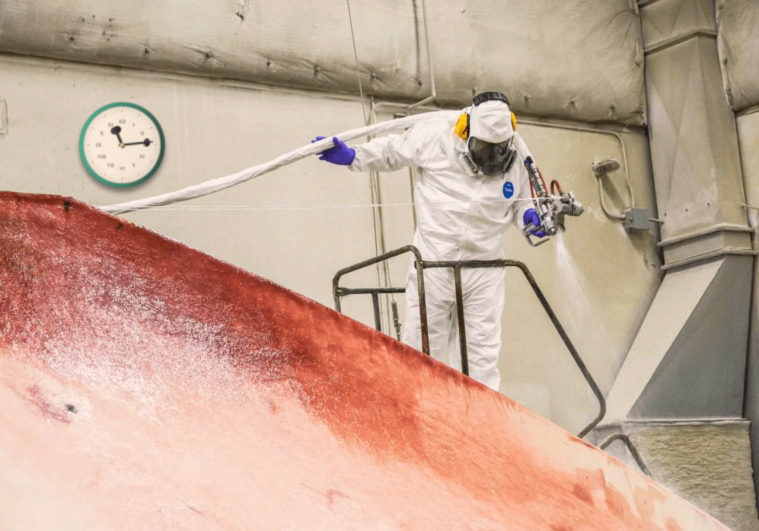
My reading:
11h14
